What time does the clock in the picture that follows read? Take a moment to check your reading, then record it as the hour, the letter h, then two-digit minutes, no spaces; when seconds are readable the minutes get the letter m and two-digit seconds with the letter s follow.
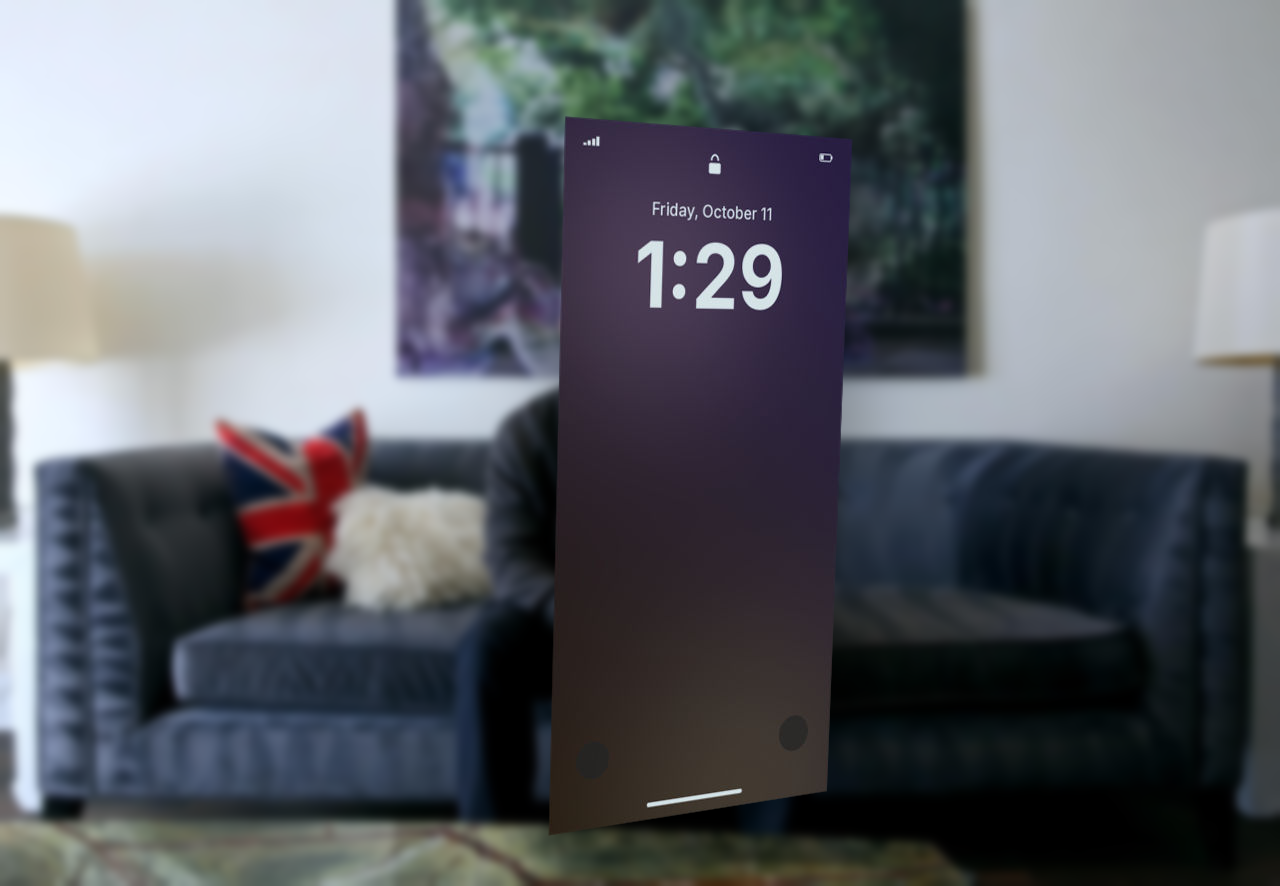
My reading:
1h29
